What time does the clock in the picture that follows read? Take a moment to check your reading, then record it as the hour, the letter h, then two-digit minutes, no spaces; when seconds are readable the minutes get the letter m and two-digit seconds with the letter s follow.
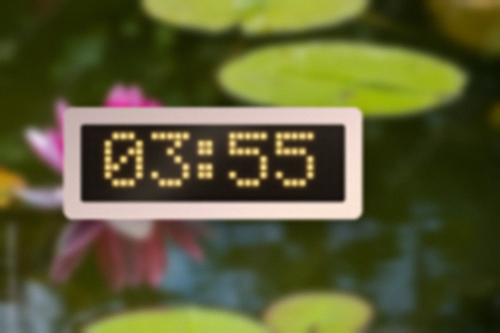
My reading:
3h55
